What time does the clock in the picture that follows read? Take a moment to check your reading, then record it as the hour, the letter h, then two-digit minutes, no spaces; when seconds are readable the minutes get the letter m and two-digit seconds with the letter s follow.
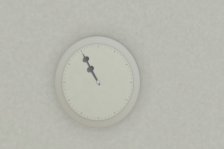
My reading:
10h55
